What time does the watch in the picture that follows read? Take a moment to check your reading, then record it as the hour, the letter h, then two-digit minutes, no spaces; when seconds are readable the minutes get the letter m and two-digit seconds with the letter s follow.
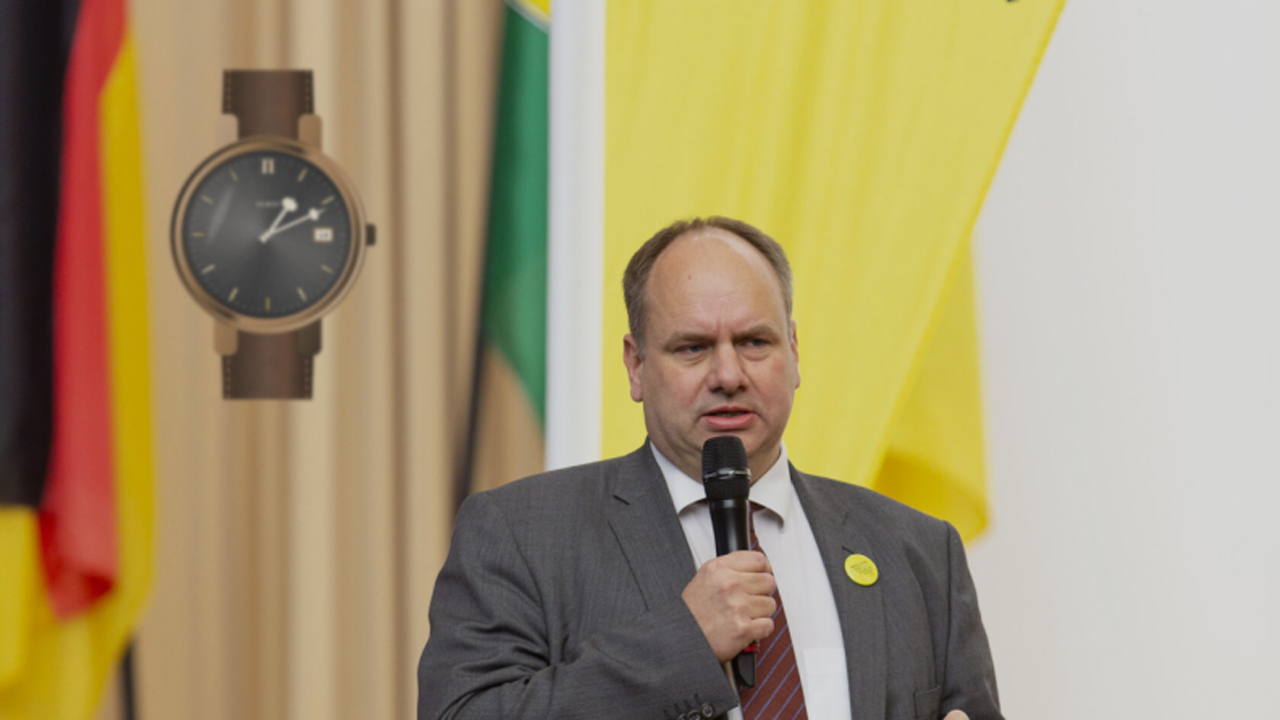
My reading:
1h11
